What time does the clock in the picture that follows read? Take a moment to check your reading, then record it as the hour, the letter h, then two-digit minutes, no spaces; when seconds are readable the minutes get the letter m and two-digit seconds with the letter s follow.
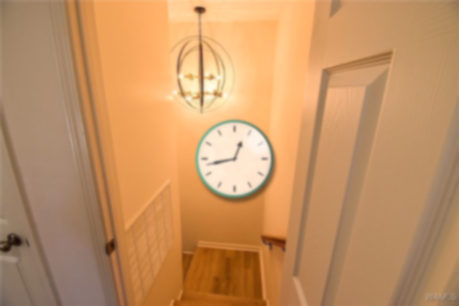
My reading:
12h43
